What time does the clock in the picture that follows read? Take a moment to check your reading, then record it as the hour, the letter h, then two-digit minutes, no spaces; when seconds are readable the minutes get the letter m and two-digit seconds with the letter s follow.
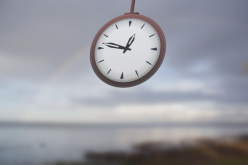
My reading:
12h47
